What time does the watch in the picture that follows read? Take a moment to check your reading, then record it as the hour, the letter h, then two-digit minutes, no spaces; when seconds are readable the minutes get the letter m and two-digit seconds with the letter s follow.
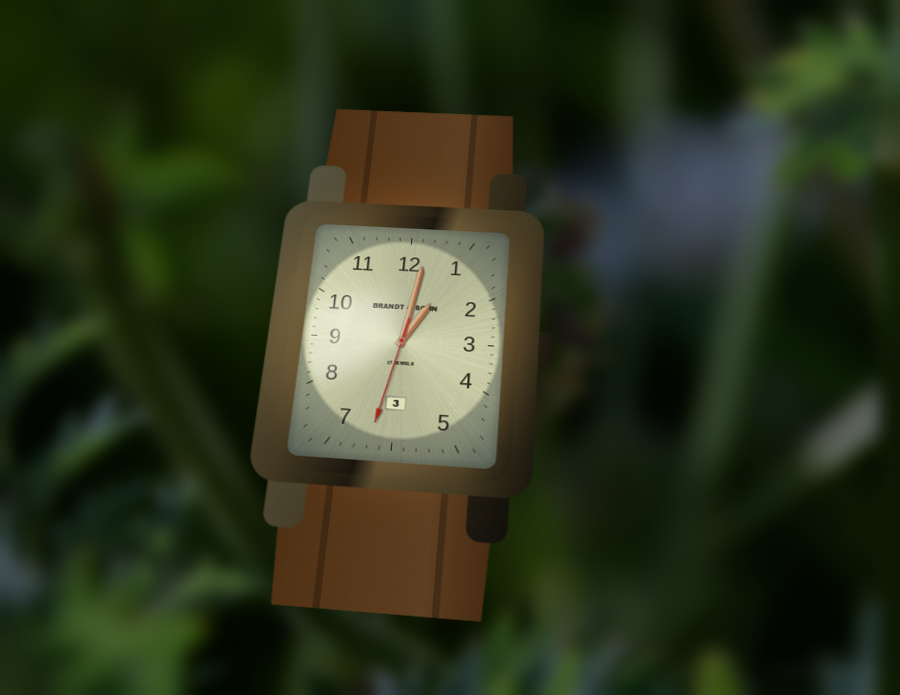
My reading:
1h01m32s
